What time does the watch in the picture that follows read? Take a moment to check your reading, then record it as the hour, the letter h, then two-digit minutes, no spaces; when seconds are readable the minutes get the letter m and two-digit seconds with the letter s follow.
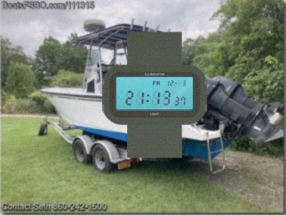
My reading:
21h13m37s
